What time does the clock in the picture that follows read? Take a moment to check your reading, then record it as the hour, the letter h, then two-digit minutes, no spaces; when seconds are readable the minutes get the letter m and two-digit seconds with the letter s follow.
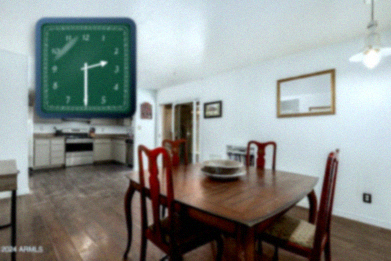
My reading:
2h30
